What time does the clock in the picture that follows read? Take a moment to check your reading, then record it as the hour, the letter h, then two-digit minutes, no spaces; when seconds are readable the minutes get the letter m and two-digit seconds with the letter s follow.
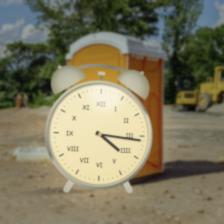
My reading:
4h16
